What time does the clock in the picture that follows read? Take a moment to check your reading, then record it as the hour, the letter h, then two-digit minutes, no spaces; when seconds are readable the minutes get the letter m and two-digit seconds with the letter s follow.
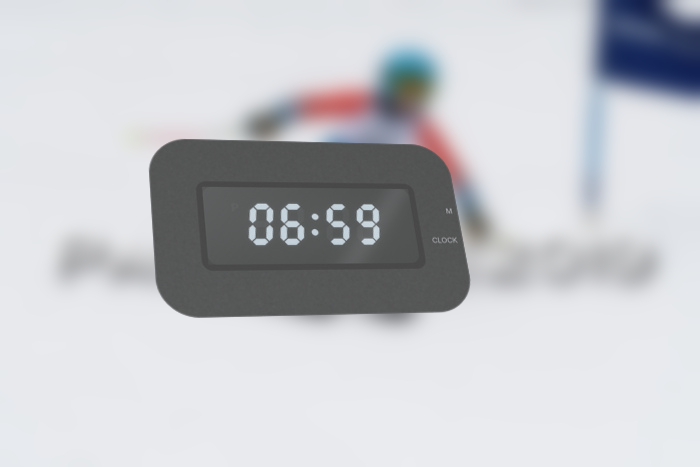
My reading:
6h59
